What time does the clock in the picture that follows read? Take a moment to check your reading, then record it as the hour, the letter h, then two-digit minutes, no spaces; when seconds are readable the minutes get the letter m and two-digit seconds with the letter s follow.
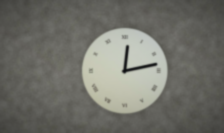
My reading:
12h13
